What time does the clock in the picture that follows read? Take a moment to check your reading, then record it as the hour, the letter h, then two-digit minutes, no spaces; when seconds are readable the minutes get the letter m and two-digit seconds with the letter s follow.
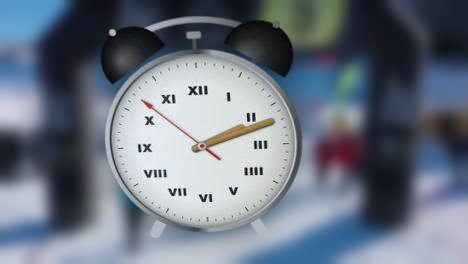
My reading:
2h11m52s
